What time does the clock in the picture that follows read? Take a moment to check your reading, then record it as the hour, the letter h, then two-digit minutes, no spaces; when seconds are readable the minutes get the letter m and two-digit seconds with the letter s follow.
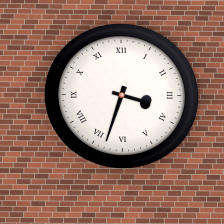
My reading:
3h33
